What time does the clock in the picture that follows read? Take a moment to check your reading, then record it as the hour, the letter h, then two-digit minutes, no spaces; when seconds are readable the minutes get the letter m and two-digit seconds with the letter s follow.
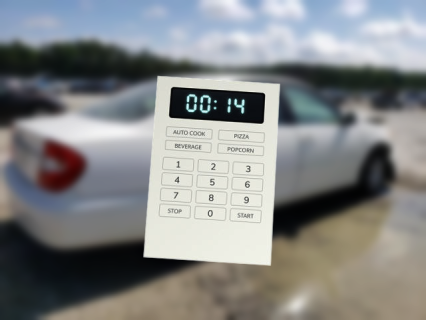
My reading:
0h14
